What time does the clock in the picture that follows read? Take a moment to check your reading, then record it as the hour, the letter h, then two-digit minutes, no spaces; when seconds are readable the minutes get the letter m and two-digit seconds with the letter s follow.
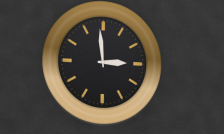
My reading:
2h59
